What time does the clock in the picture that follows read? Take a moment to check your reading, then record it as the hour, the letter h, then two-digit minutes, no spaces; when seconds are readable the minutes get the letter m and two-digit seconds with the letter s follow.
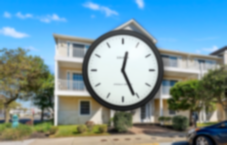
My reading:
12h26
